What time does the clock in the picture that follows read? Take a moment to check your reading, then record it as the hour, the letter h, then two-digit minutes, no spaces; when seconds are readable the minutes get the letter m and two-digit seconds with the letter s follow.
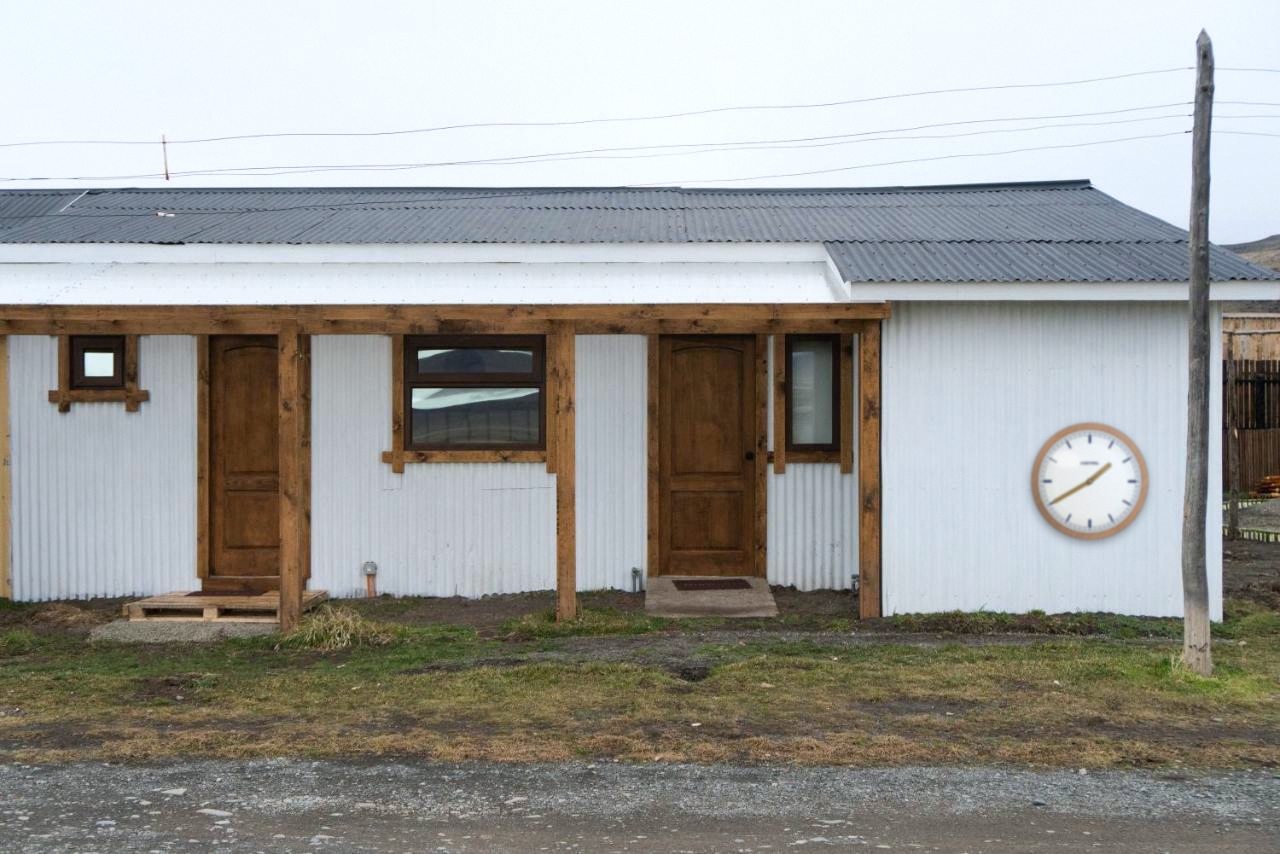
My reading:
1h40
